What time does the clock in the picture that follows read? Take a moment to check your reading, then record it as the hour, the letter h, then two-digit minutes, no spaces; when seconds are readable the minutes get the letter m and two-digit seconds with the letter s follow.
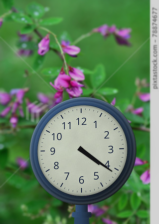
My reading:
4h21
